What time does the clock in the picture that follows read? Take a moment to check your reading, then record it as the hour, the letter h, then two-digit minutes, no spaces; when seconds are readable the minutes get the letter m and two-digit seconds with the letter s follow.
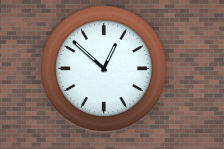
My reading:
12h52
